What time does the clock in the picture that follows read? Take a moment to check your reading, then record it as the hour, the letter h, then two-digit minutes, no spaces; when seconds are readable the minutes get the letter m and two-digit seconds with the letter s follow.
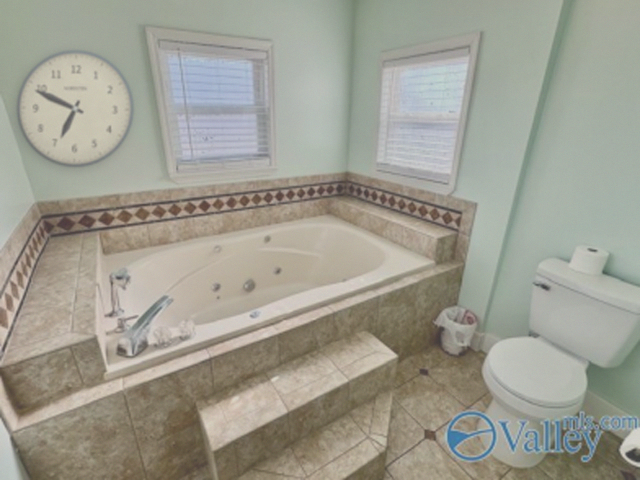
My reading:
6h49
